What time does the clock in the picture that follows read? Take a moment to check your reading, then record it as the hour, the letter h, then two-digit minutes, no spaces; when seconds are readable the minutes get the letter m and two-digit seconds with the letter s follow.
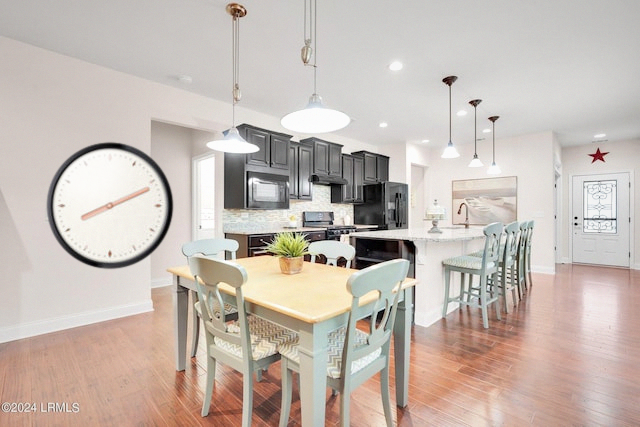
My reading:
8h11
